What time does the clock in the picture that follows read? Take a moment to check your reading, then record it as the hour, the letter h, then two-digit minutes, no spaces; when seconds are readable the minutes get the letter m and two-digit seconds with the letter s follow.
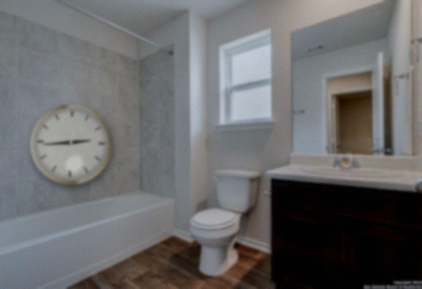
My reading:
2h44
